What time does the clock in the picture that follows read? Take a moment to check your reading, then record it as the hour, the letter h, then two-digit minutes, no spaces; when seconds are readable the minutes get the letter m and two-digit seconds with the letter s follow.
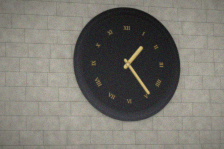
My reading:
1h24
